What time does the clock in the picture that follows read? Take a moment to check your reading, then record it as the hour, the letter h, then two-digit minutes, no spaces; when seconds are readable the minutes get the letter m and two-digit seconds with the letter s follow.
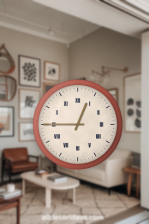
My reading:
12h45
